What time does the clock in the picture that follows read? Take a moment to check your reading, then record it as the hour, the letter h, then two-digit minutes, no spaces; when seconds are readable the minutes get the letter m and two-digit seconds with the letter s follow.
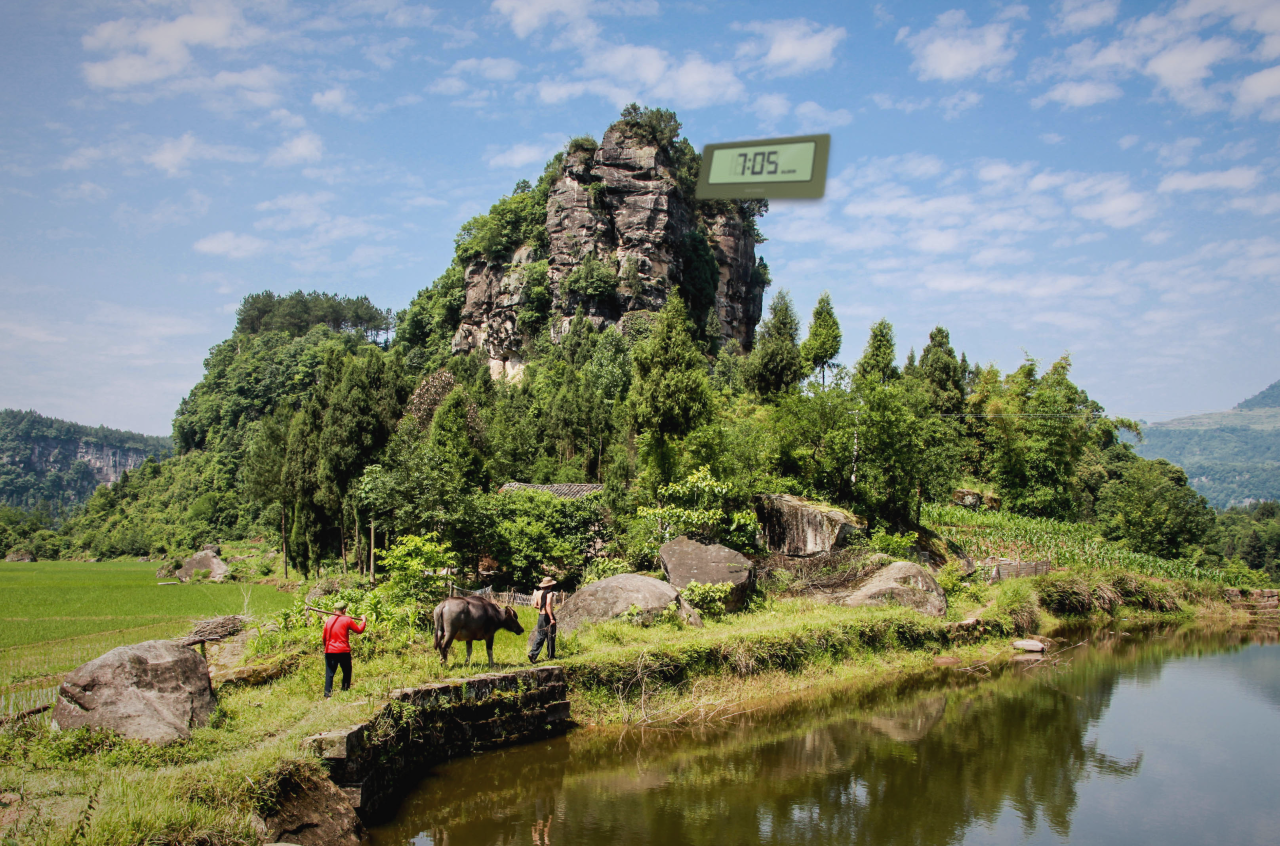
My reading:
7h05
